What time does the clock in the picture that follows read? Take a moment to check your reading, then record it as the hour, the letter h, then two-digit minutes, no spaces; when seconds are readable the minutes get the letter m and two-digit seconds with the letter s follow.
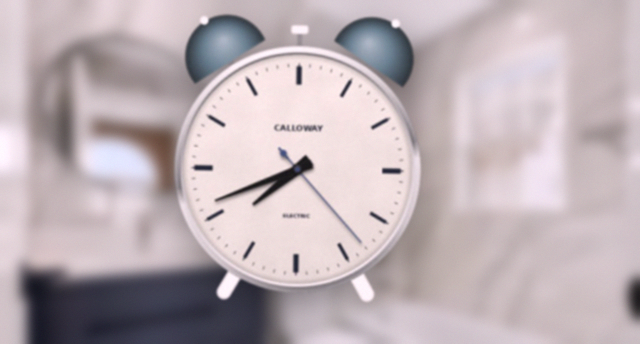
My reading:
7h41m23s
